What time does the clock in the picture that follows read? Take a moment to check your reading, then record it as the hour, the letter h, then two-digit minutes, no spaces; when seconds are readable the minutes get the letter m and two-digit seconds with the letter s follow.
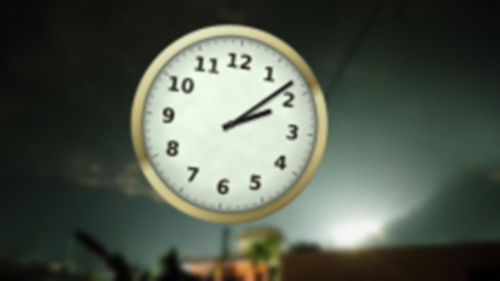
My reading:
2h08
